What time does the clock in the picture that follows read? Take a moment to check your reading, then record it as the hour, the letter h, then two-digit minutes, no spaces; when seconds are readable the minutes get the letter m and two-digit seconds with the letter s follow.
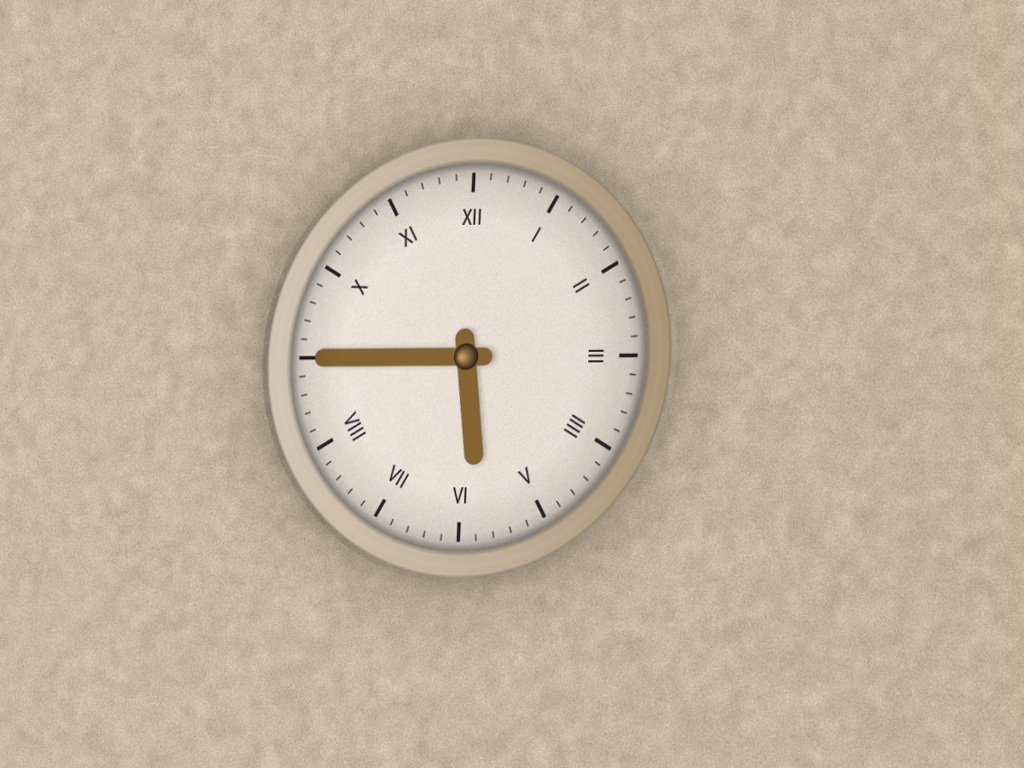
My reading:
5h45
